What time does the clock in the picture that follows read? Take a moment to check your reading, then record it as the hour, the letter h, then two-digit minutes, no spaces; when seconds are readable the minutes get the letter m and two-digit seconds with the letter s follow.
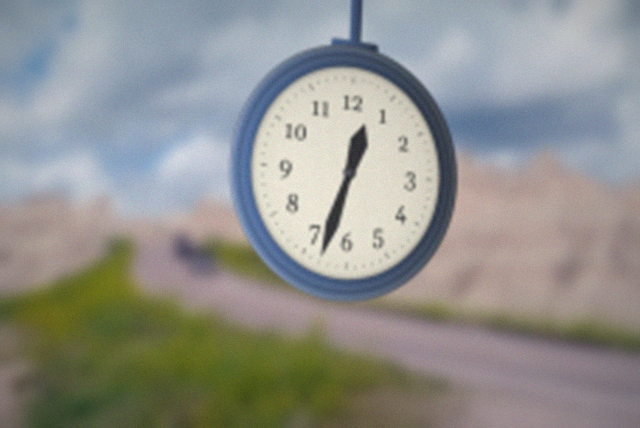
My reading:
12h33
